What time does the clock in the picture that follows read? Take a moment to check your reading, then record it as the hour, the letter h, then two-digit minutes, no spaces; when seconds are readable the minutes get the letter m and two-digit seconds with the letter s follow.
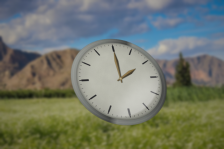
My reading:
2h00
